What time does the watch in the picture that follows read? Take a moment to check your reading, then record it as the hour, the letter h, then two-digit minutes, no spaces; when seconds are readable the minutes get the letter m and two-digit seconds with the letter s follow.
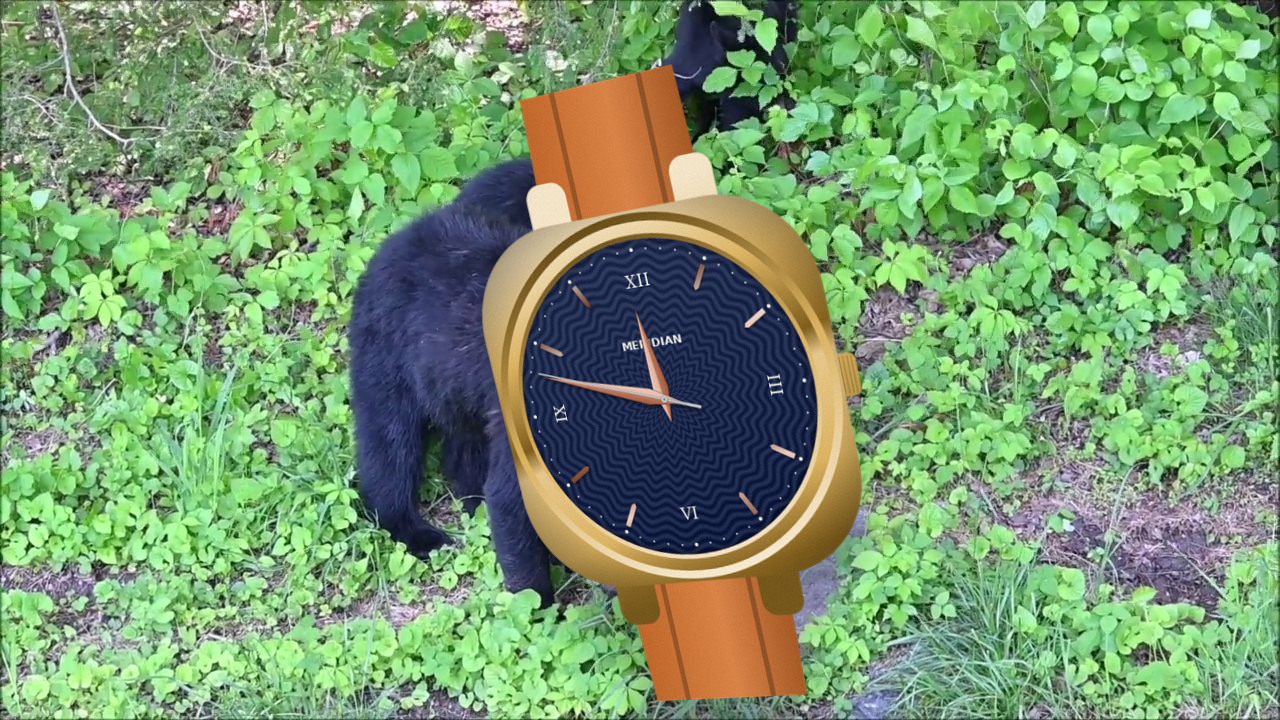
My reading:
11h47m48s
